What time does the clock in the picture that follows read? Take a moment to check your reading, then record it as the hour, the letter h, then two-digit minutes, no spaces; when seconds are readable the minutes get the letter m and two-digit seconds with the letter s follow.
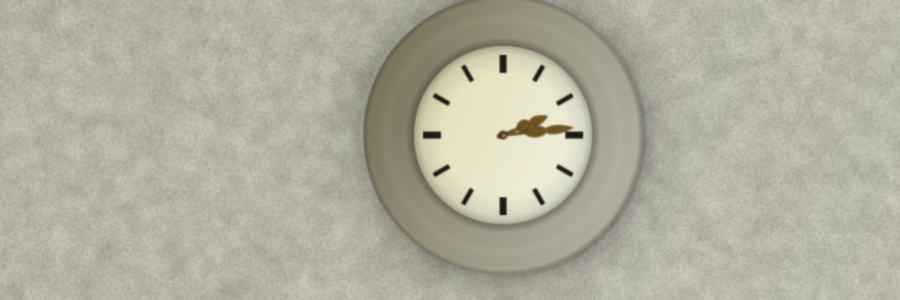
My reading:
2h14
